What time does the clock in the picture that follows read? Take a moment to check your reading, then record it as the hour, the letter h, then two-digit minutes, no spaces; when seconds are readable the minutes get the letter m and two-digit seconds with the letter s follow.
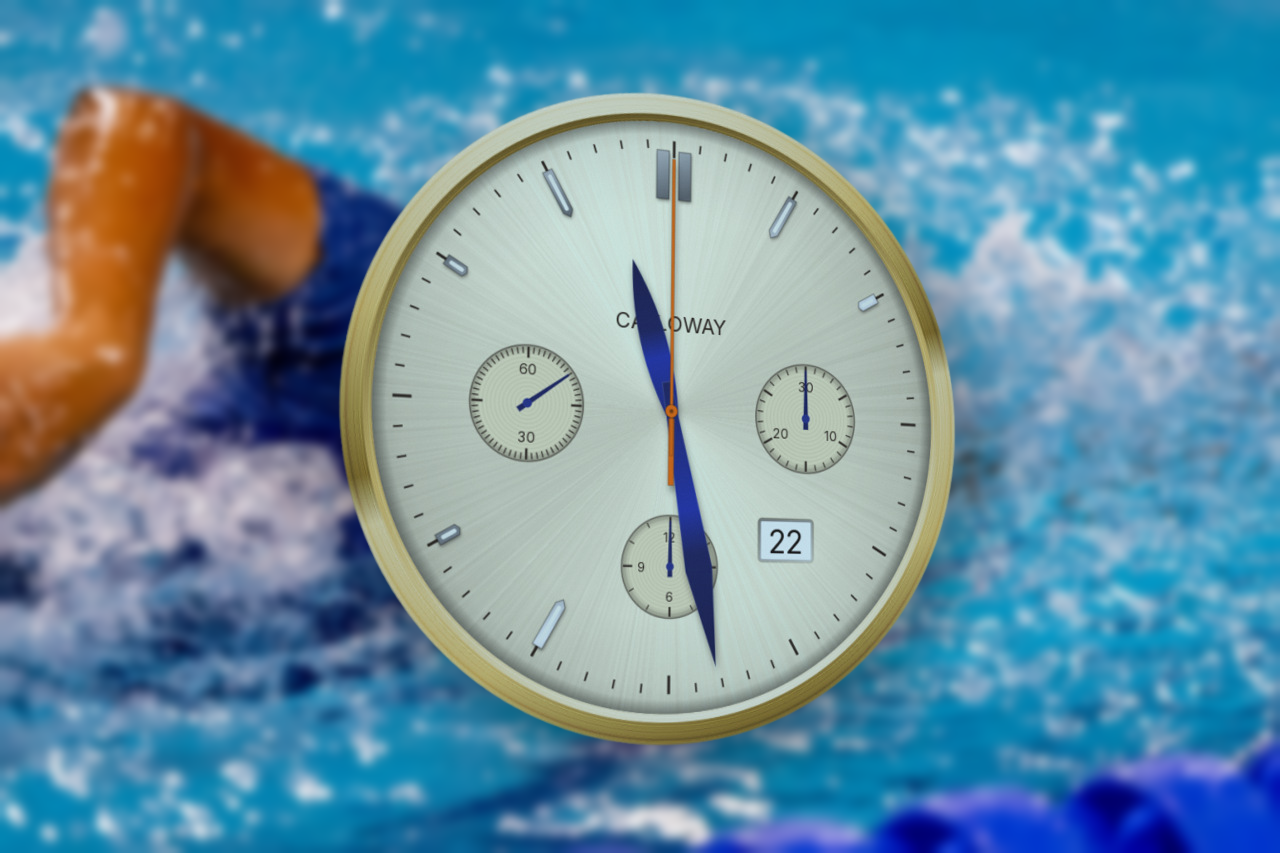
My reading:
11h28m09s
